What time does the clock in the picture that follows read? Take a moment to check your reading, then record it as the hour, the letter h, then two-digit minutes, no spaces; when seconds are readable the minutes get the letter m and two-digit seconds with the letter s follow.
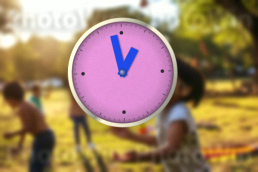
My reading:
12h58
